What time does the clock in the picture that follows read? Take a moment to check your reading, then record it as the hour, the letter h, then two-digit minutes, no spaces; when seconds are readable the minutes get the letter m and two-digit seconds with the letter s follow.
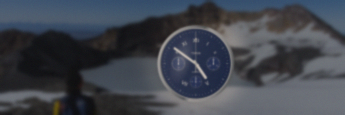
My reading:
4h51
